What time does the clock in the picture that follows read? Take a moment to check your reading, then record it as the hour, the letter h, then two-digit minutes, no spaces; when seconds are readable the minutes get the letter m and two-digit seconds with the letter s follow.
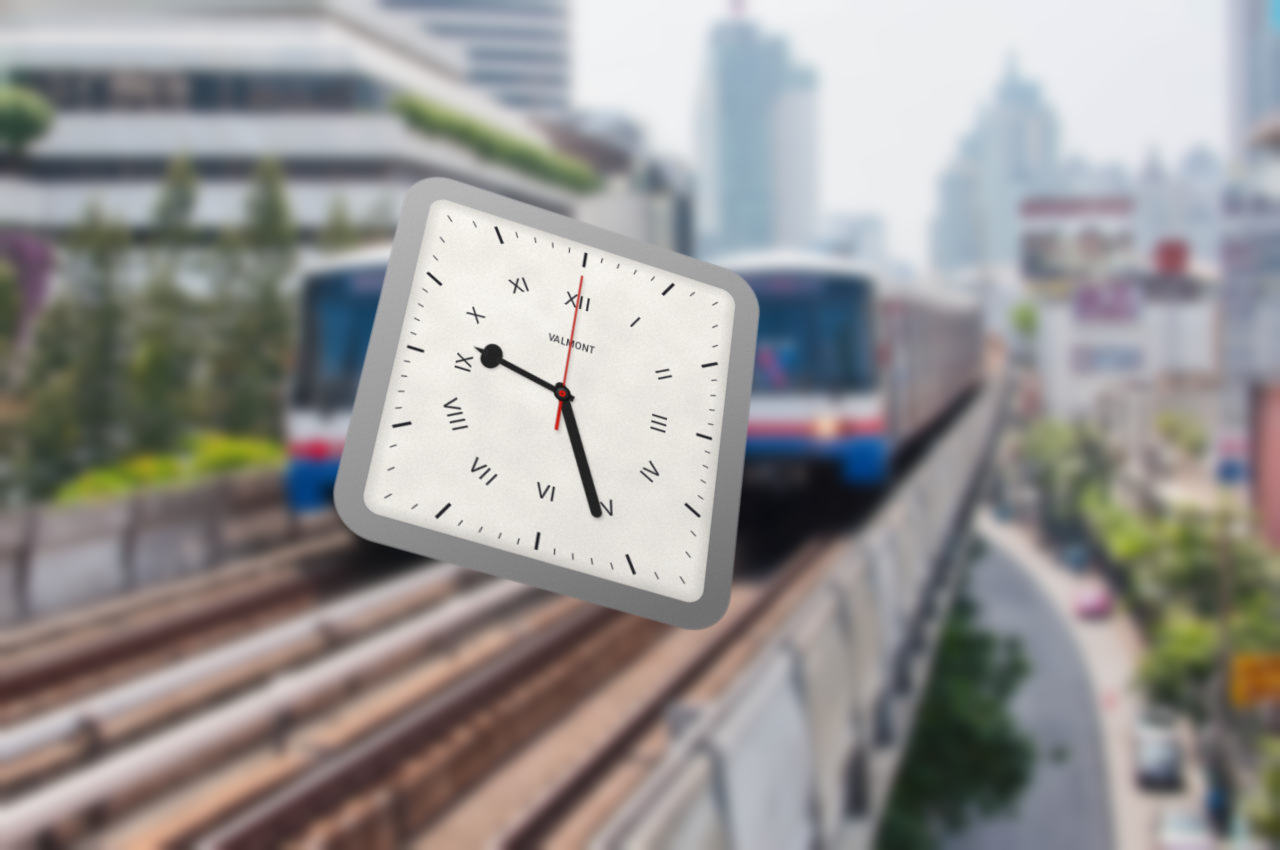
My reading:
9h26m00s
